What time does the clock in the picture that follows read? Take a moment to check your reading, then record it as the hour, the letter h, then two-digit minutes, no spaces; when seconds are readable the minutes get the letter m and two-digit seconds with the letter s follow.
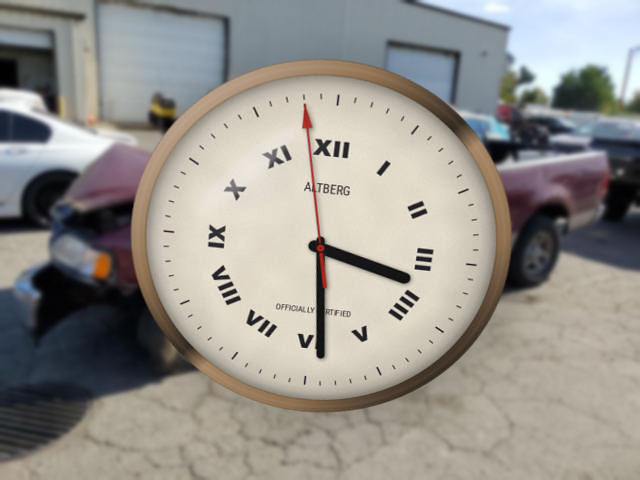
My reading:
3h28m58s
